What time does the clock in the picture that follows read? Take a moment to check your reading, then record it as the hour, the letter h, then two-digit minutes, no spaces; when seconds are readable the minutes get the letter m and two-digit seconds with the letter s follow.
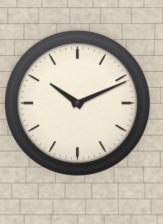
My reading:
10h11
